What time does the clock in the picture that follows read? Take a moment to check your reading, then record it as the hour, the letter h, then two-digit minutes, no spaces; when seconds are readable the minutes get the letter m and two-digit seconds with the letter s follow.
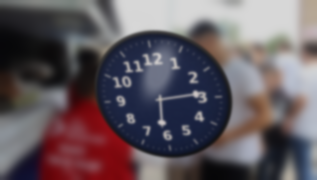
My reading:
6h14
